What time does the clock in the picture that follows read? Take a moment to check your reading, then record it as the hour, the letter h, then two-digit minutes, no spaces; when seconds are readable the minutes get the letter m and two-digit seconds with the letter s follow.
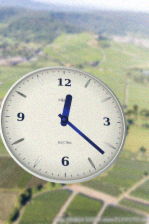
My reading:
12h22
